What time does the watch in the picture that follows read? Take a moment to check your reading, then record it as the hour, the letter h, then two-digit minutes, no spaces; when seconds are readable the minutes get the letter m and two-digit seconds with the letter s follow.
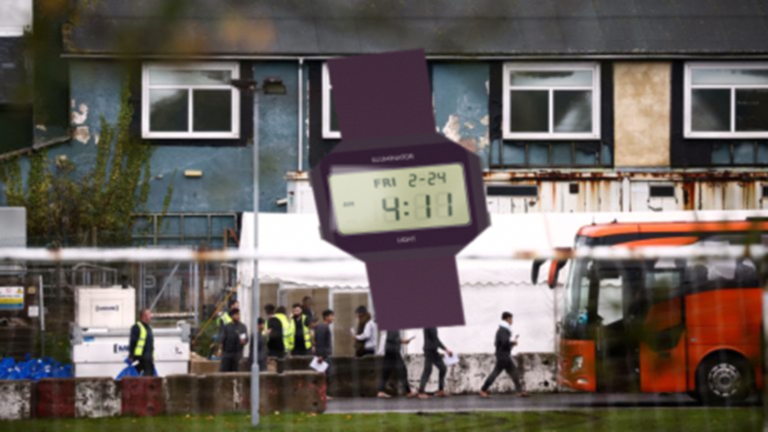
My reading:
4h11
